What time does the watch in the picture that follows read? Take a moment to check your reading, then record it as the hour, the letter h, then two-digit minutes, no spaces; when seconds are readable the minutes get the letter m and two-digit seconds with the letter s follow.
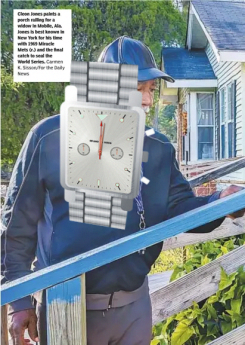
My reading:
12h01
